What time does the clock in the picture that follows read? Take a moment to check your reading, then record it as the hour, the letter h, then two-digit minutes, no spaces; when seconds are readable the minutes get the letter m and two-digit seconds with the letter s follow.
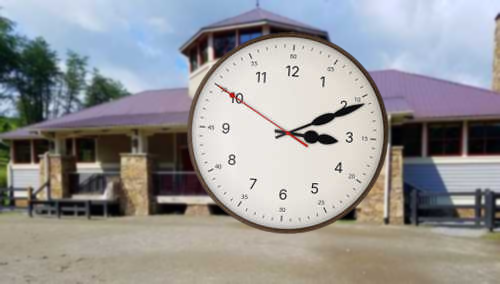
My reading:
3h10m50s
